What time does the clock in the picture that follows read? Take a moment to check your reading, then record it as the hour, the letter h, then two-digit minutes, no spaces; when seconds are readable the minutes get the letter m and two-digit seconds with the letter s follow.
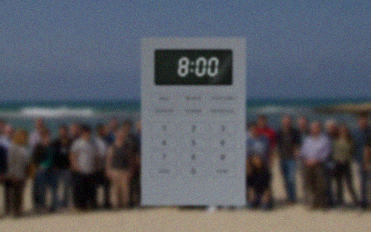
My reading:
8h00
